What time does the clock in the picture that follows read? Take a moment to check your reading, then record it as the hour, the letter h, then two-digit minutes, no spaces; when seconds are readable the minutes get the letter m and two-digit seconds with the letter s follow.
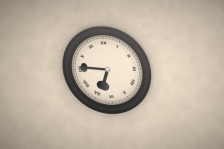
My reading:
6h46
